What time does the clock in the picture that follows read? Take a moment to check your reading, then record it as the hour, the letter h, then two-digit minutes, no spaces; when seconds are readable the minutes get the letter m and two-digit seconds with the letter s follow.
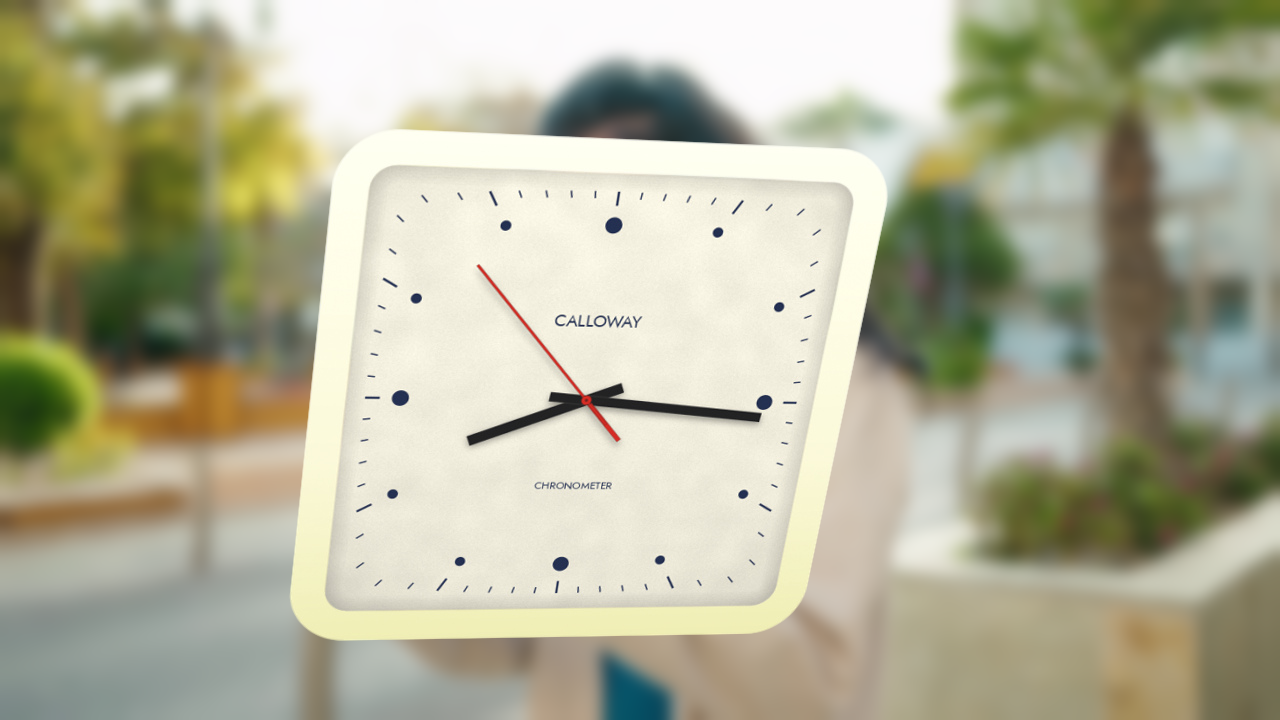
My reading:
8h15m53s
